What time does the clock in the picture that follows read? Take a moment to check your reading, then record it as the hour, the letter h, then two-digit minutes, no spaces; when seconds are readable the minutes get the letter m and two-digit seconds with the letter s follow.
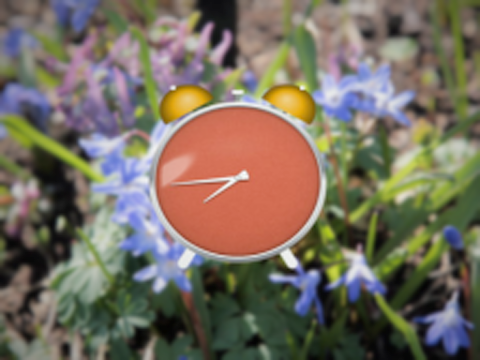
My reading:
7h44
